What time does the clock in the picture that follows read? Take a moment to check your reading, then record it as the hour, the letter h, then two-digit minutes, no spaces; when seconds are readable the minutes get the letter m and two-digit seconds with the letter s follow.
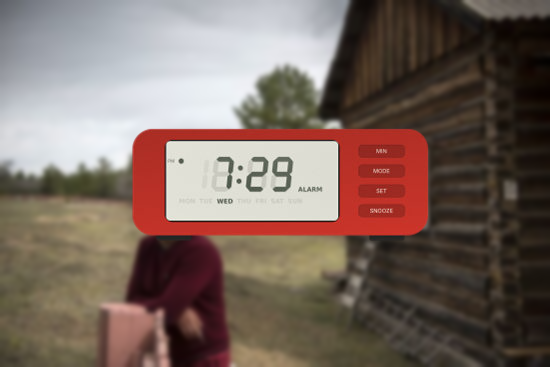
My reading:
7h29
